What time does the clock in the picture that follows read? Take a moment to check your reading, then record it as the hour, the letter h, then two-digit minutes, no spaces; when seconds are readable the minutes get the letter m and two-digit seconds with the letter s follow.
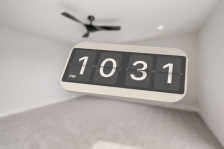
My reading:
10h31
